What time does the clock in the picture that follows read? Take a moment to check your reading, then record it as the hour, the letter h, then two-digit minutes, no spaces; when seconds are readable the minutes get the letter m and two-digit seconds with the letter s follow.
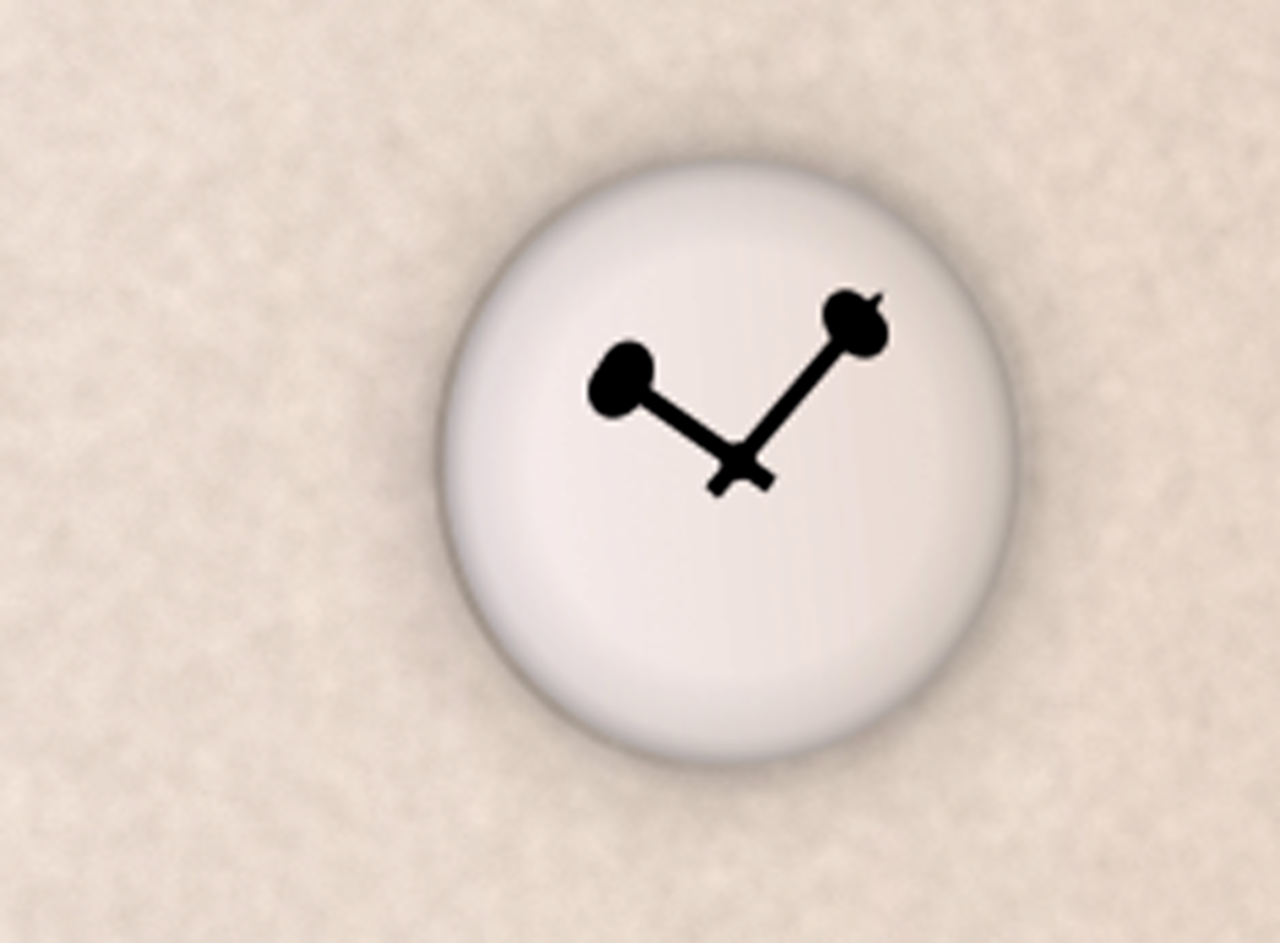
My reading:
10h07
